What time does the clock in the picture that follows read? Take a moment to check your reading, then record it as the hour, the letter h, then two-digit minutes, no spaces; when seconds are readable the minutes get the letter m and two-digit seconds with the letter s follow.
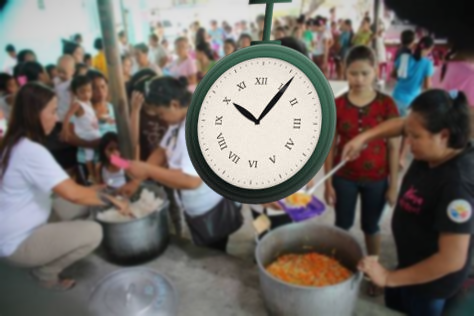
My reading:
10h06
